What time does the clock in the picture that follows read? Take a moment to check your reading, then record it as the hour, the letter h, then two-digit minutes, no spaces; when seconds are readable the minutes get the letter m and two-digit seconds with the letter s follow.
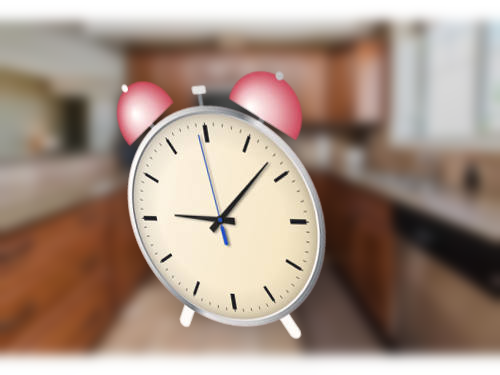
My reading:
9h07m59s
